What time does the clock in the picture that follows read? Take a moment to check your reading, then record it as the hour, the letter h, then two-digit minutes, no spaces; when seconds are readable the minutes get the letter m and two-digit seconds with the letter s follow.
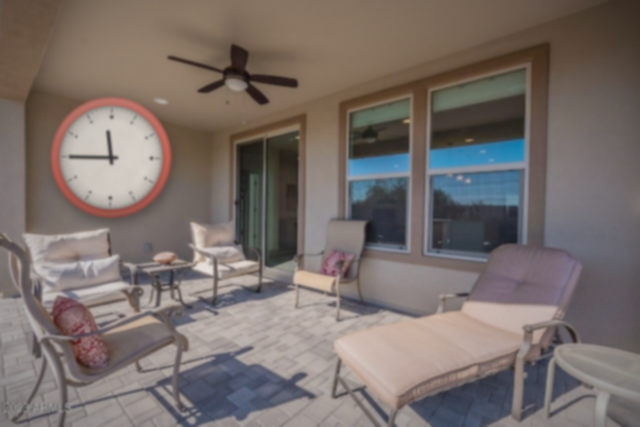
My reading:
11h45
